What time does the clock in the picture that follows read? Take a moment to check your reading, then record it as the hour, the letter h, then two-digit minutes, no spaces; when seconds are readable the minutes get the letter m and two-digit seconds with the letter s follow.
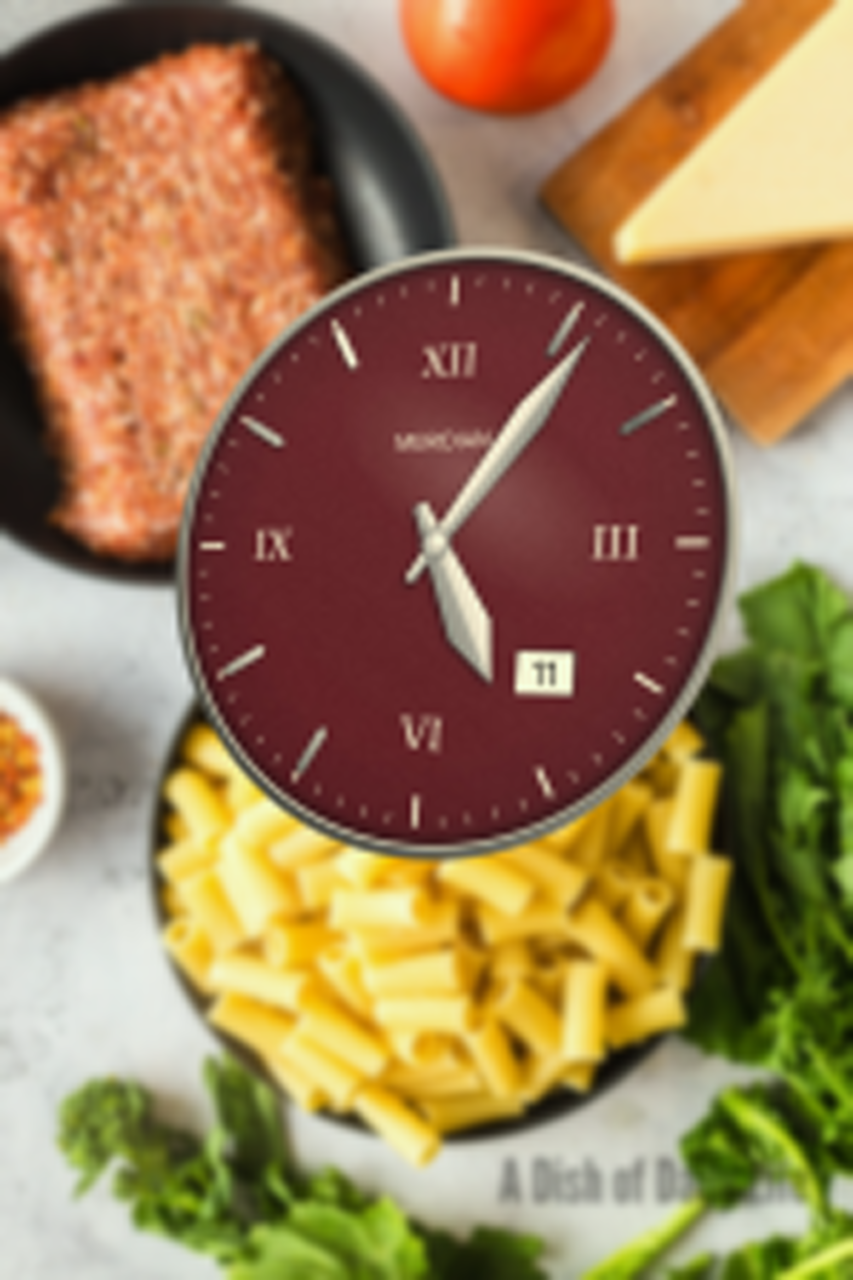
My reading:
5h06
